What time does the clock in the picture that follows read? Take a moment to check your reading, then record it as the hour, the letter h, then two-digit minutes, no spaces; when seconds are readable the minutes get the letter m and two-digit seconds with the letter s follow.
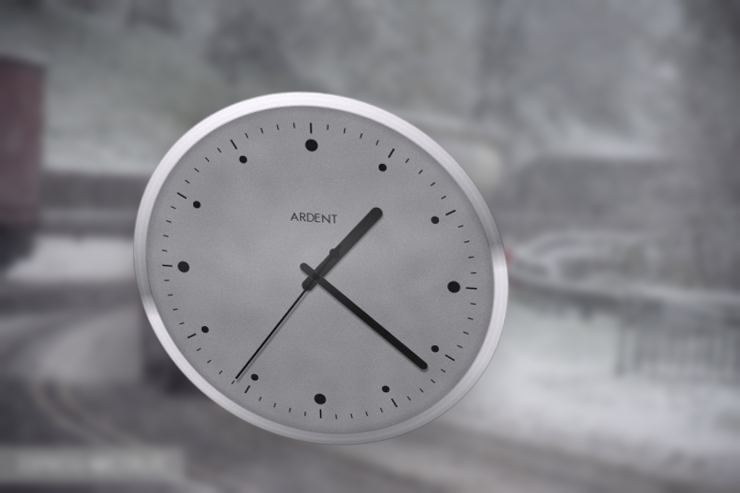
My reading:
1h21m36s
